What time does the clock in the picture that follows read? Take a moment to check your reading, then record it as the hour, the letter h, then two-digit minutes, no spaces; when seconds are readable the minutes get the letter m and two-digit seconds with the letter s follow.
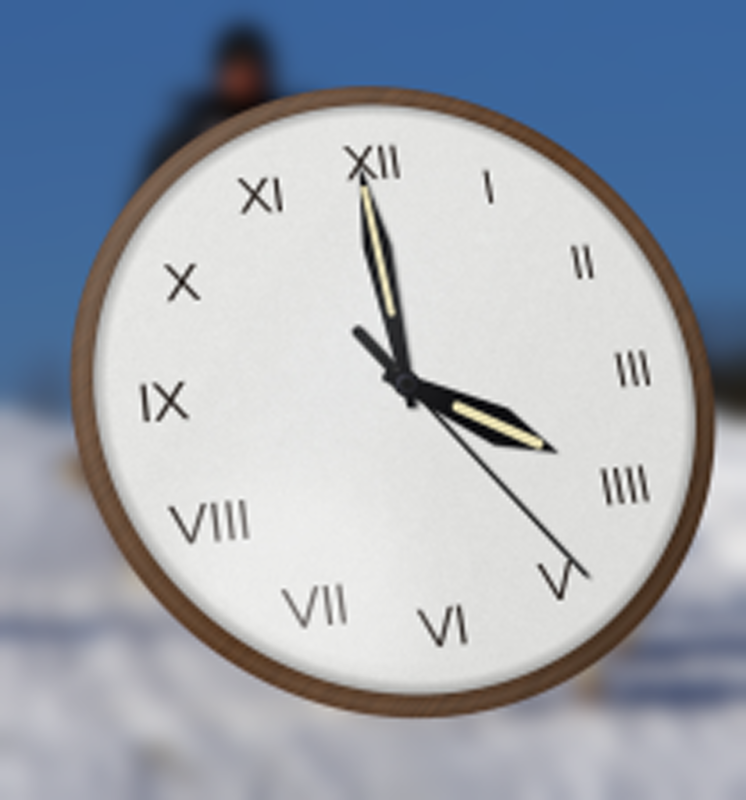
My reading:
3h59m24s
